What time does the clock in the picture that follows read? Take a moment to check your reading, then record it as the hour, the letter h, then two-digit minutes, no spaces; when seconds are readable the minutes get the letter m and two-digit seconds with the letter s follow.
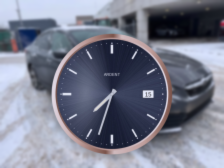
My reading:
7h33
